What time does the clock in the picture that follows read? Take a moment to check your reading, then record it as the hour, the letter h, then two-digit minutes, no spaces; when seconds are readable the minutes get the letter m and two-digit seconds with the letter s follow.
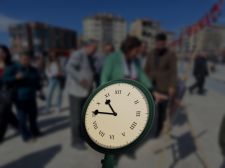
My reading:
10h46
